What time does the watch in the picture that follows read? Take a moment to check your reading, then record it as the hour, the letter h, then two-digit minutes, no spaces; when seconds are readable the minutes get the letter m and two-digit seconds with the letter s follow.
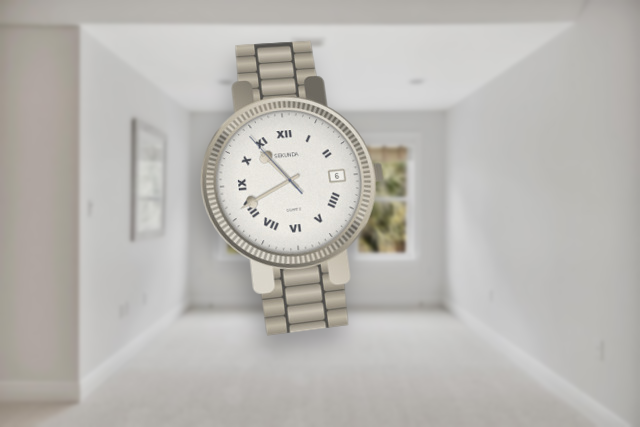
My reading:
10h40m54s
